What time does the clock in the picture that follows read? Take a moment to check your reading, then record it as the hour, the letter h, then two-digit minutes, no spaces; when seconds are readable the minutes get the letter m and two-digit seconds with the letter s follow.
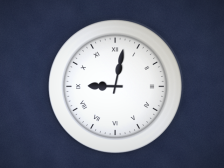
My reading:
9h02
